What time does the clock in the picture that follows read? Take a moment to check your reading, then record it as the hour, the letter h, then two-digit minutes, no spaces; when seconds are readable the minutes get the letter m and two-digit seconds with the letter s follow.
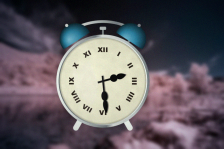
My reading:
2h29
